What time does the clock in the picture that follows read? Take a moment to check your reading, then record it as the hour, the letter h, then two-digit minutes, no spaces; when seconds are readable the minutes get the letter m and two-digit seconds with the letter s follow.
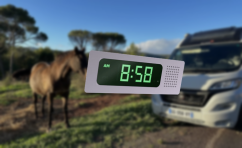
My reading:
8h58
